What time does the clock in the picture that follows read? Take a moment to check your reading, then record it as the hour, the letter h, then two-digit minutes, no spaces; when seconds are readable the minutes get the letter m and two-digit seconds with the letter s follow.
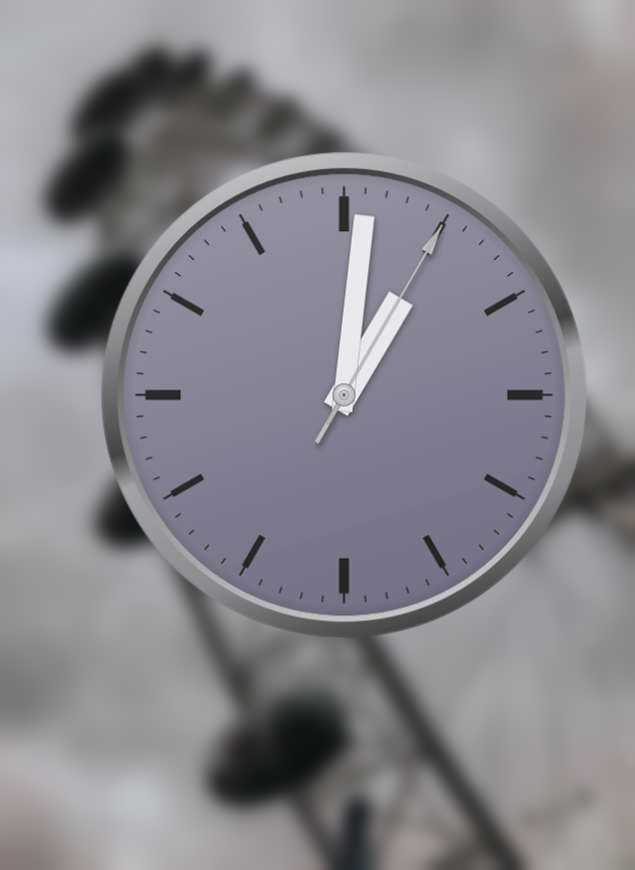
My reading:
1h01m05s
